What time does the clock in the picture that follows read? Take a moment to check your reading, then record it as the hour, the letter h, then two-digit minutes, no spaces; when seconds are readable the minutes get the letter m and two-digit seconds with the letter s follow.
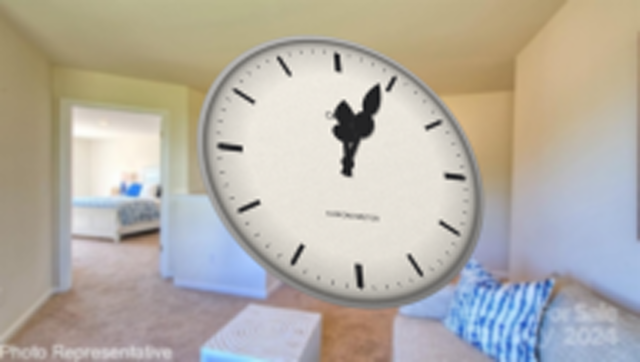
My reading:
12h04
